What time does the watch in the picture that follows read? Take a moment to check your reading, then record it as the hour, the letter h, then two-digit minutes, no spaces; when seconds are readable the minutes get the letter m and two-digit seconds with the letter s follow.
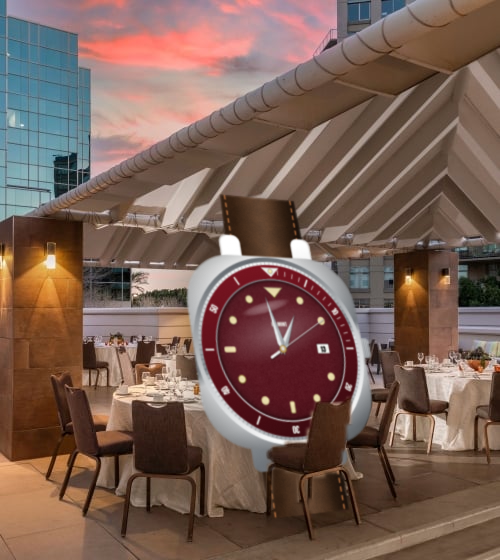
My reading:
12h58m10s
